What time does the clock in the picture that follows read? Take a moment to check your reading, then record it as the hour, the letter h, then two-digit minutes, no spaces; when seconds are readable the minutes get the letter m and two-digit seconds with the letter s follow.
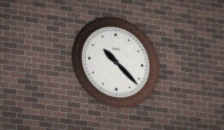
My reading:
10h22
